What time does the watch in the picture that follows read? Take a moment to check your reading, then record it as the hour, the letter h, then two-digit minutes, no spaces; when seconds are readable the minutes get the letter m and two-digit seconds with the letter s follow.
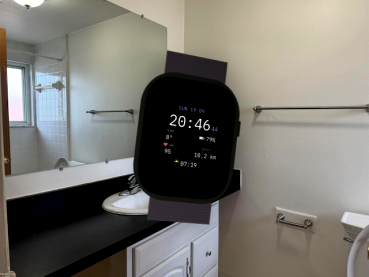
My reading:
20h46
